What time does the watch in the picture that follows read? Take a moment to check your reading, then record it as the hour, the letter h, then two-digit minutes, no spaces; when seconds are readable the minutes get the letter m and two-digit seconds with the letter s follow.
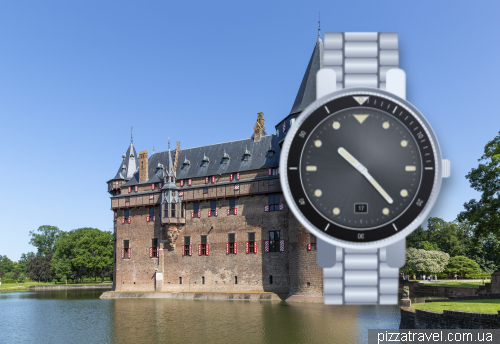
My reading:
10h23
